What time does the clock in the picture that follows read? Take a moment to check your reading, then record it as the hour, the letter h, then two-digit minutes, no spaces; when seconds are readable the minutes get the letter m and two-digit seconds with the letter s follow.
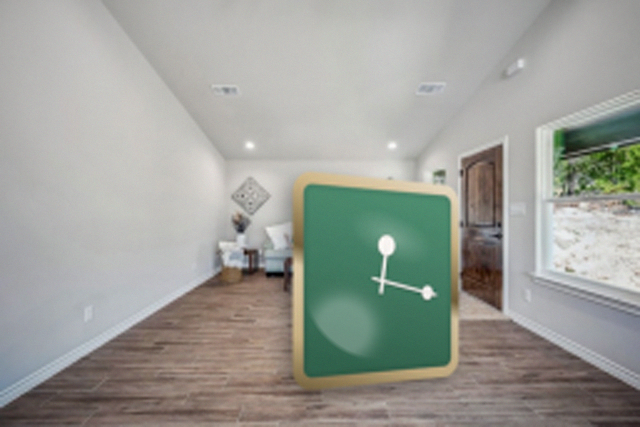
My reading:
12h17
